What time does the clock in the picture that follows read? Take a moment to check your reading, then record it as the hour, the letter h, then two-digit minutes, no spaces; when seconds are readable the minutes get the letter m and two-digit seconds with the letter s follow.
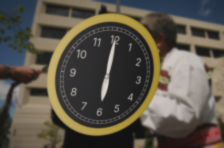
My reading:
6h00
